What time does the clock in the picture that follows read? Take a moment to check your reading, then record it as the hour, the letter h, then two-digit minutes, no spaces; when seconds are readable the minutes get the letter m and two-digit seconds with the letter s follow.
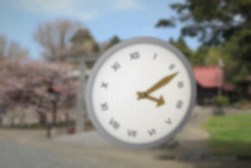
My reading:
4h12
